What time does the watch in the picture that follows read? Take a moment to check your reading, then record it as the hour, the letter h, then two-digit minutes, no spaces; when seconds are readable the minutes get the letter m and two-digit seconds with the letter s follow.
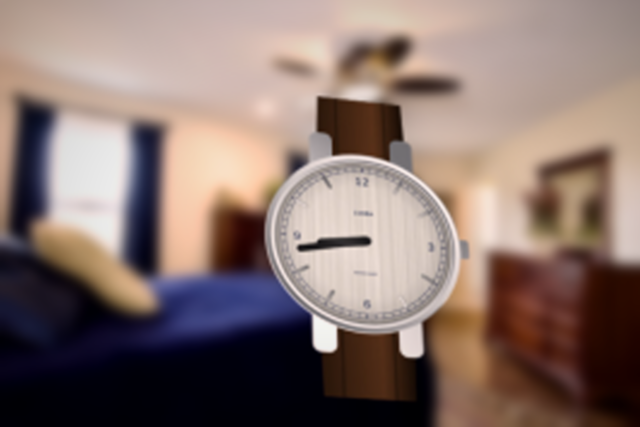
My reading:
8h43
